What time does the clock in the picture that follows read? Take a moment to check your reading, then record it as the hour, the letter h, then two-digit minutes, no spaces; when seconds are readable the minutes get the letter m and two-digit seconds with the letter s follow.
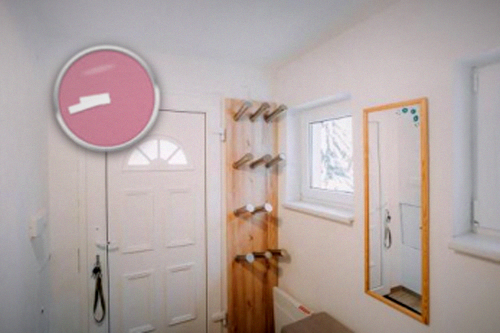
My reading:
8h42
